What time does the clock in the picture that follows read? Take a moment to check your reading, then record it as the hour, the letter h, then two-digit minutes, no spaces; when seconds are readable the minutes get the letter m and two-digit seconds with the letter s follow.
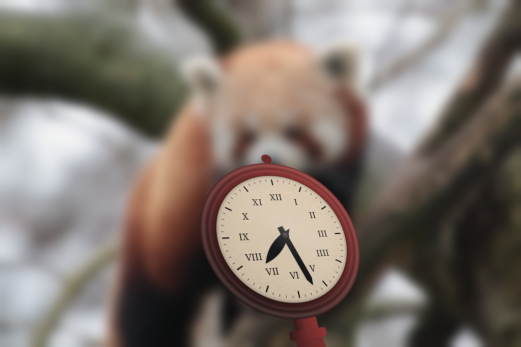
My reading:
7h27
